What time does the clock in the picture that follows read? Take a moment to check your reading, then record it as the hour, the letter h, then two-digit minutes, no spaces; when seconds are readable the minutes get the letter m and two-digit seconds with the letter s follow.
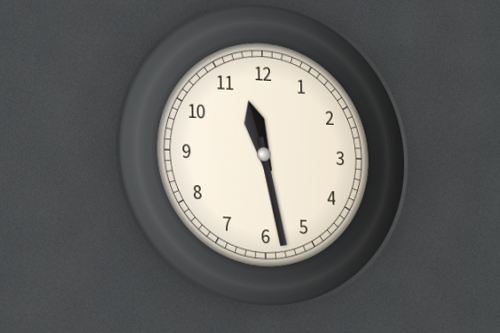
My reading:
11h28
